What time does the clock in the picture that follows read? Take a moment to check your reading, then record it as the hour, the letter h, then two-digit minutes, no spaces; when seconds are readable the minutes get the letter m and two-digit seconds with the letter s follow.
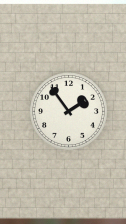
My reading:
1h54
